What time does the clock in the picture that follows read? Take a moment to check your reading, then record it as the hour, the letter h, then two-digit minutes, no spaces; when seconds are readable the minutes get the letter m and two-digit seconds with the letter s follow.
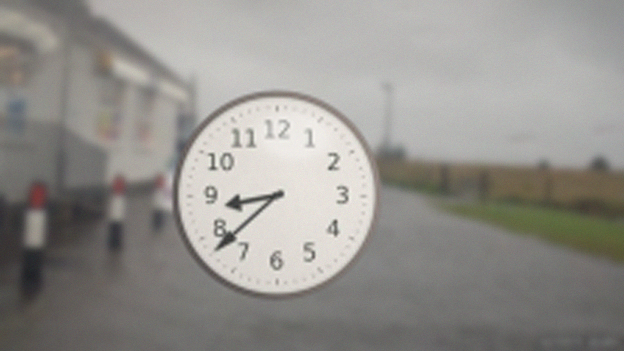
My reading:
8h38
